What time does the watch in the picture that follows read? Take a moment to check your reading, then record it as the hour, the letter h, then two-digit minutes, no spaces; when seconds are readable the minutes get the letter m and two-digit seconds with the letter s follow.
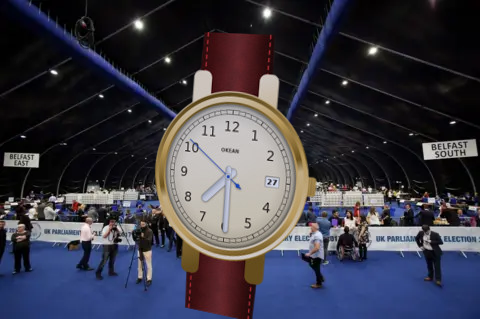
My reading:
7h29m51s
